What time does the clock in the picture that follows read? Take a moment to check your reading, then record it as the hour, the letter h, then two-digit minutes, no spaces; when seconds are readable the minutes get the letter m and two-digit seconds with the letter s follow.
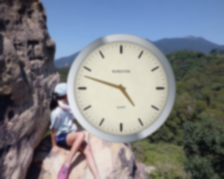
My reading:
4h48
